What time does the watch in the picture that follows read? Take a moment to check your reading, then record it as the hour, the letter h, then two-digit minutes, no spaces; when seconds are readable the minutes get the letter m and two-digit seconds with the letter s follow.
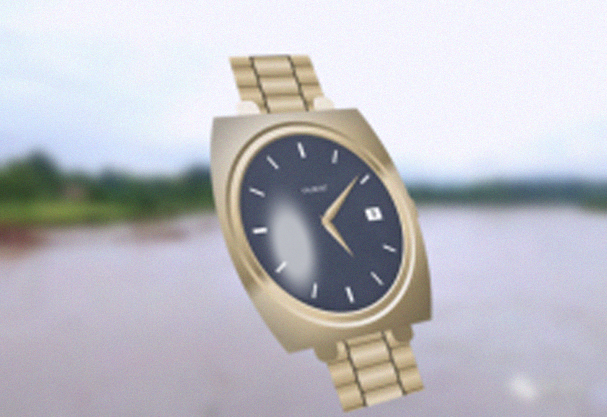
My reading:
5h09
